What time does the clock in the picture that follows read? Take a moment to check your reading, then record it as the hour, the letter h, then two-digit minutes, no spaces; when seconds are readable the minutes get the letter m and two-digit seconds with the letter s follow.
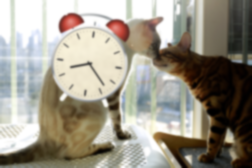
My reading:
8h23
